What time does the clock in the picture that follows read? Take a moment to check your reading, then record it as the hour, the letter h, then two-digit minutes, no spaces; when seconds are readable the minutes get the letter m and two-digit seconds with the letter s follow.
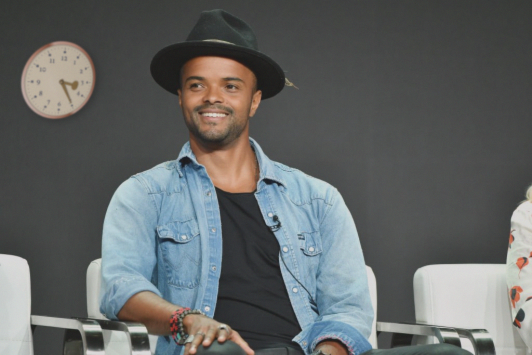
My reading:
3h25
